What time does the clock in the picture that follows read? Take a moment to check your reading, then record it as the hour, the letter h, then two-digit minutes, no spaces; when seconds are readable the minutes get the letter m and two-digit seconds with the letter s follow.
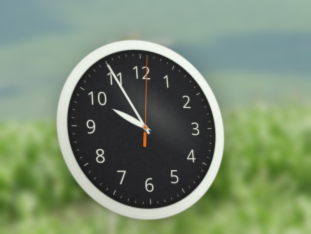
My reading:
9h55m01s
